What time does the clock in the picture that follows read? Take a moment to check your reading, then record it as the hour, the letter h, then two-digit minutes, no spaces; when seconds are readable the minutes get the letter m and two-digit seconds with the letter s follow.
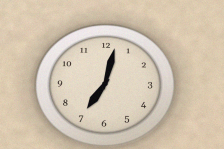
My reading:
7h02
